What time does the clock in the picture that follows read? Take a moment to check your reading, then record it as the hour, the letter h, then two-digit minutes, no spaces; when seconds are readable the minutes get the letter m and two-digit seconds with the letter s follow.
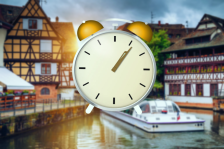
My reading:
1h06
